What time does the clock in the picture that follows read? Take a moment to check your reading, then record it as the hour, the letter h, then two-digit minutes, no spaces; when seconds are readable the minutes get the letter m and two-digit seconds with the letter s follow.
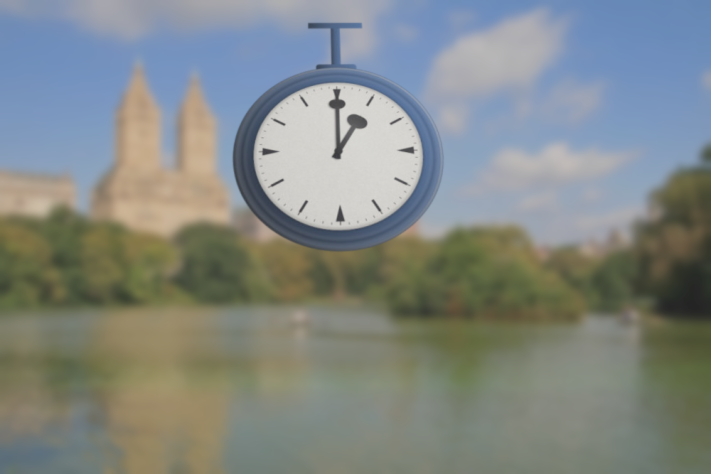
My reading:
1h00
